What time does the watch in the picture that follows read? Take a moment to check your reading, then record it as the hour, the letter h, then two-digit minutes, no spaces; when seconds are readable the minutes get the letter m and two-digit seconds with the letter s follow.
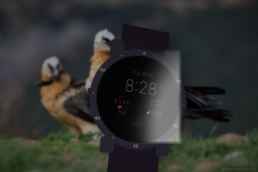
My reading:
8h28
